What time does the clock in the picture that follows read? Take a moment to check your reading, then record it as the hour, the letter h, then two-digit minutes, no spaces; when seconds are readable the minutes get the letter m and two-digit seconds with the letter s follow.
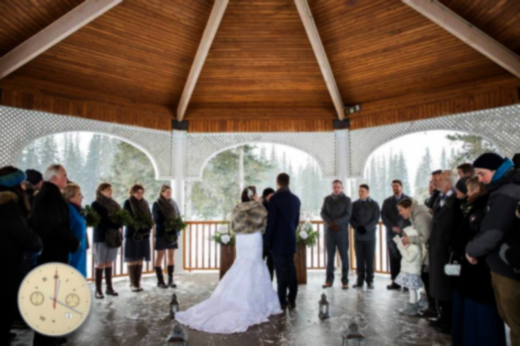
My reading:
12h19
